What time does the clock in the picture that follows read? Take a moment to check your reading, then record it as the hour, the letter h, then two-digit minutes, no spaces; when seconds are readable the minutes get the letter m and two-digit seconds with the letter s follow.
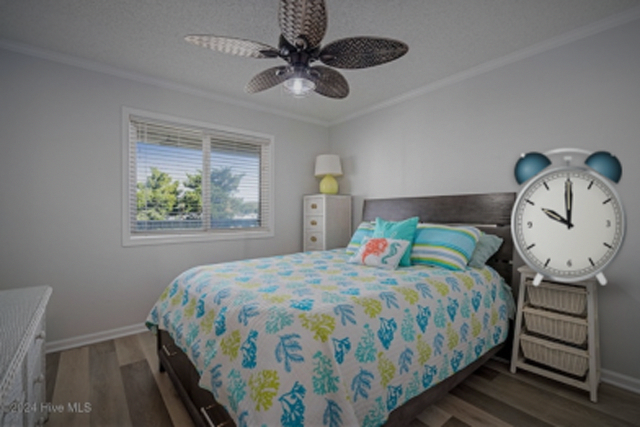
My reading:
10h00
